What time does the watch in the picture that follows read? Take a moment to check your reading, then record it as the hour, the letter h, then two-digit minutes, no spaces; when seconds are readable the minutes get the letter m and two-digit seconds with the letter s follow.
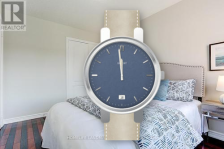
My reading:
11h59
